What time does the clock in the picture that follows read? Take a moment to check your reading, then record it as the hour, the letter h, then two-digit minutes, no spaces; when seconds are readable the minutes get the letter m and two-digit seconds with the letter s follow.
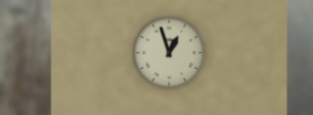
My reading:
12h57
